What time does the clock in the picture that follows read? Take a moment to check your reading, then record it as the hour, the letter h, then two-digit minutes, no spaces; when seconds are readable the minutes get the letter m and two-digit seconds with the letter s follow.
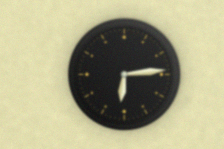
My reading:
6h14
